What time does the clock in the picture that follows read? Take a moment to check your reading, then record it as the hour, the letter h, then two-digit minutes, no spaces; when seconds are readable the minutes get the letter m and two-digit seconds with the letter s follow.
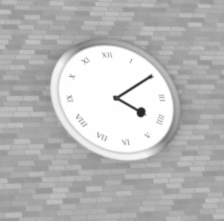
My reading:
4h10
